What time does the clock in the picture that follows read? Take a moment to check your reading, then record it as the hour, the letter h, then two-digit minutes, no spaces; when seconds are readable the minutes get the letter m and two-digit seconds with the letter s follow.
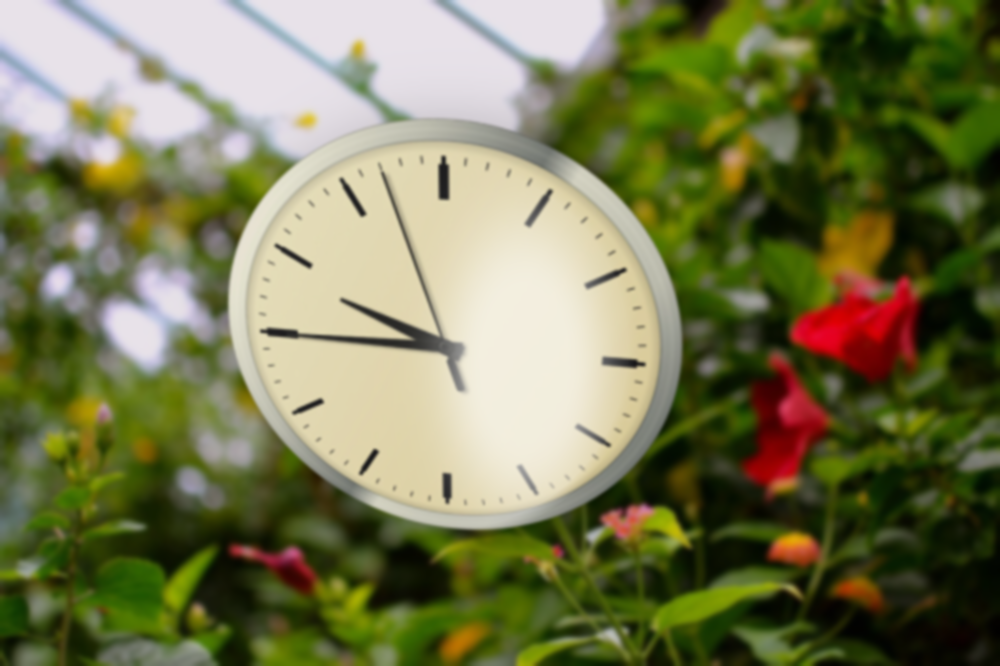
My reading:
9h44m57s
